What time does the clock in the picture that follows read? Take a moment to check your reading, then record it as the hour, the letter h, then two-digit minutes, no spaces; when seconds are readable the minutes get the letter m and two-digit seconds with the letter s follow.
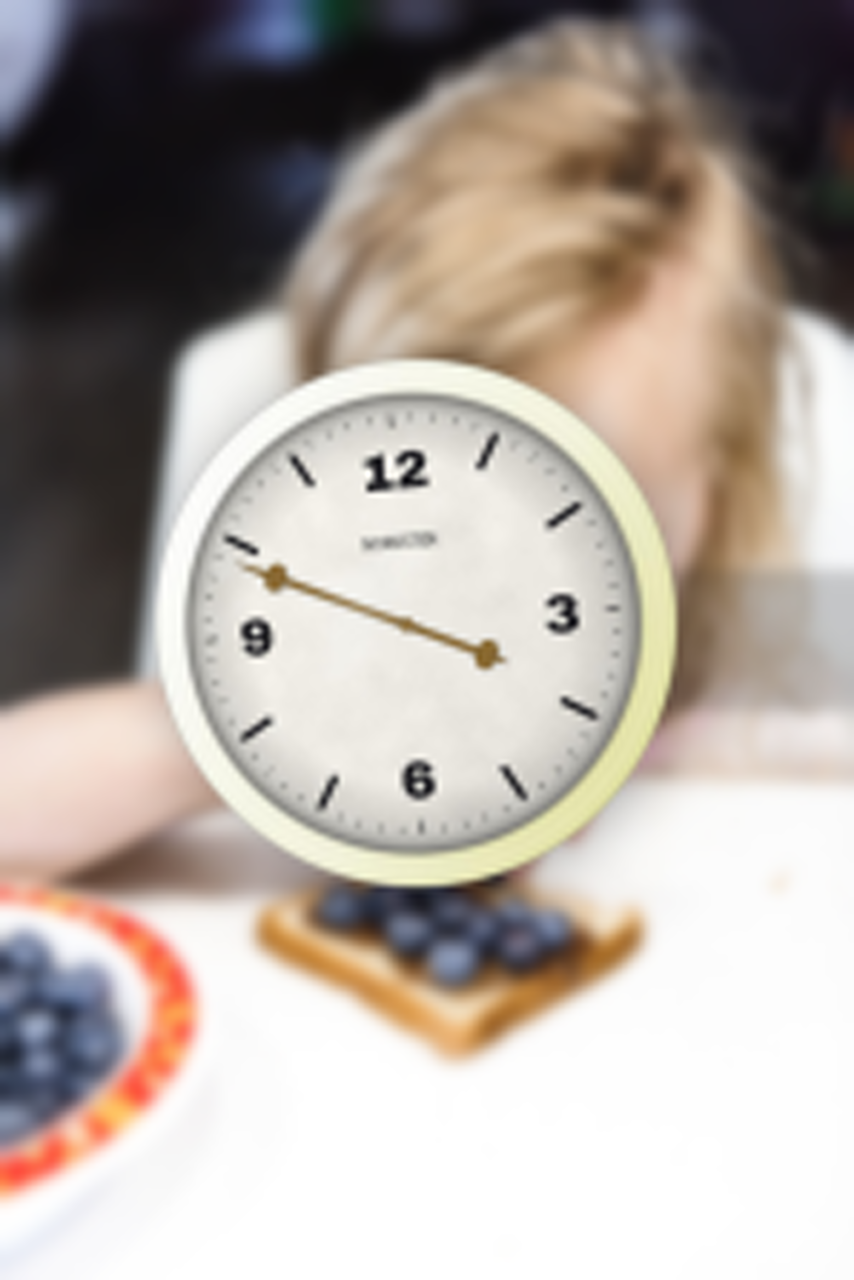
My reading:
3h49
